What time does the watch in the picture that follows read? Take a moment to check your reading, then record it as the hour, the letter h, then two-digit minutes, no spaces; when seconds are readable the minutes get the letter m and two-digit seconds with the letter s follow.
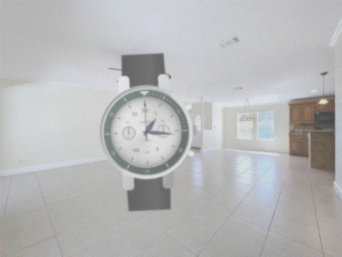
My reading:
1h16
